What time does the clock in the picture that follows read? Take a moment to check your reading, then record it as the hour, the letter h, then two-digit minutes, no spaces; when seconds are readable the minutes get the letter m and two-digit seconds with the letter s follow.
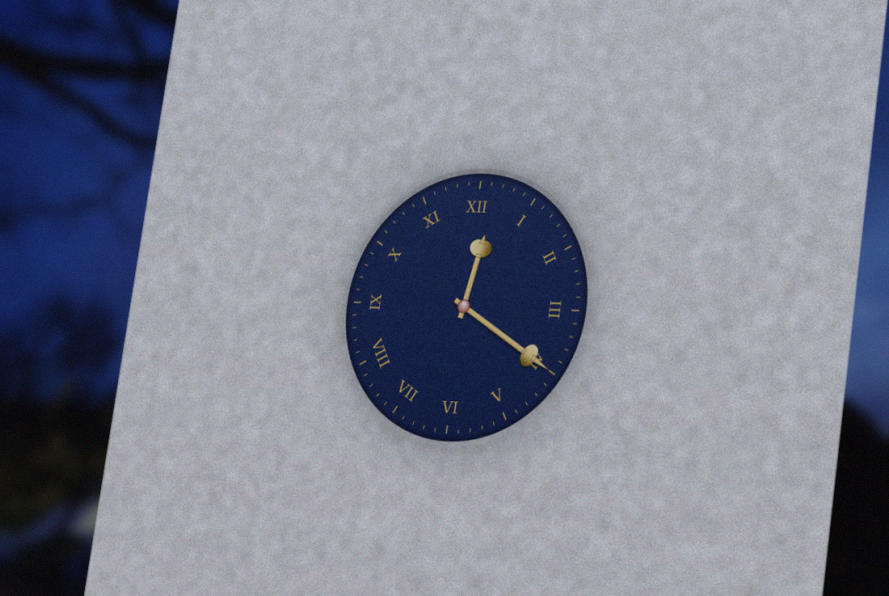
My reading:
12h20
